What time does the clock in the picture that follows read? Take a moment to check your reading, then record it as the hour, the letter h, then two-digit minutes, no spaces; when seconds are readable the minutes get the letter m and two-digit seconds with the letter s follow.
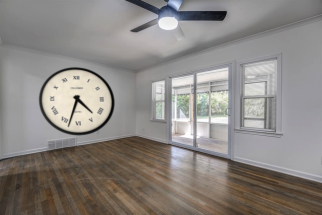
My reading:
4h33
